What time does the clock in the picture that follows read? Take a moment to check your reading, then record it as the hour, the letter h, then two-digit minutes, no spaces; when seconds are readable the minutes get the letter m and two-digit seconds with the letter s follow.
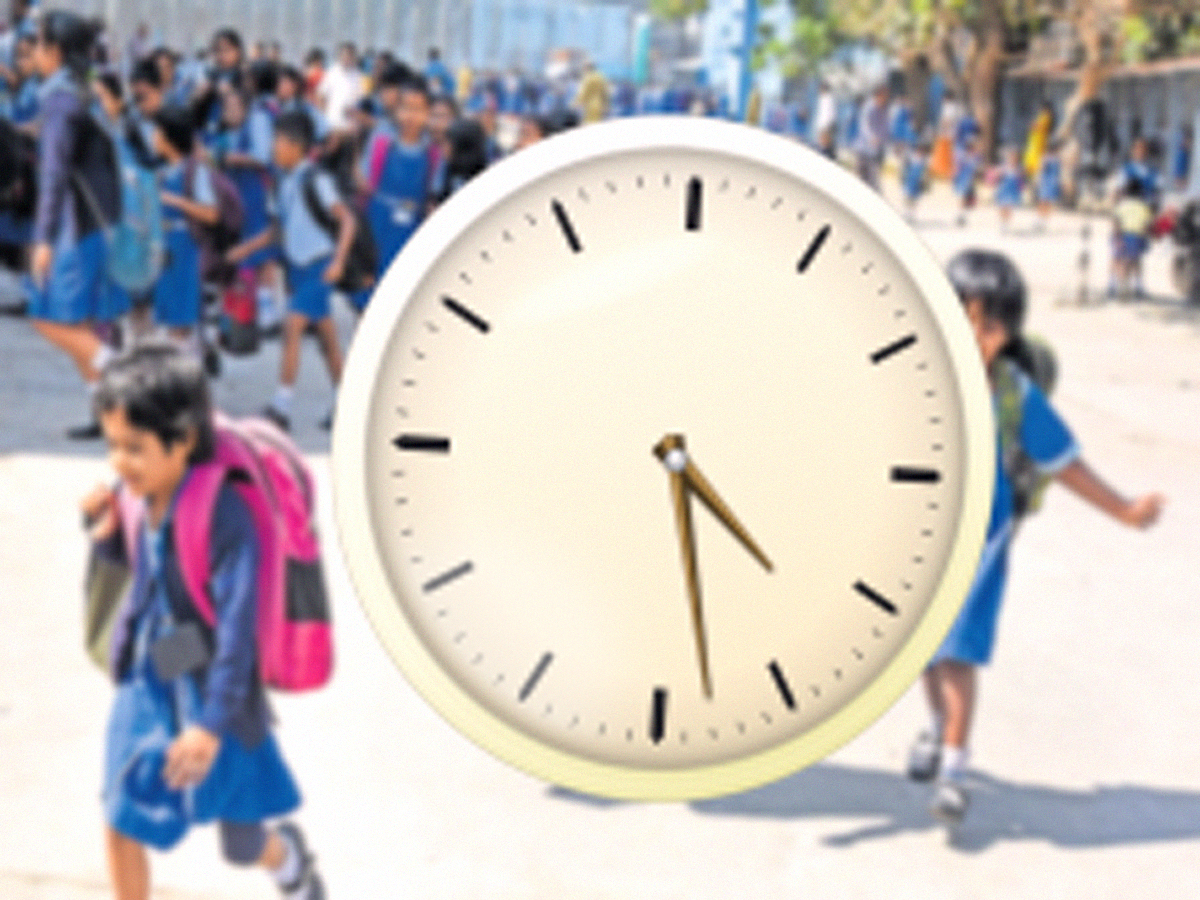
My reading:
4h28
